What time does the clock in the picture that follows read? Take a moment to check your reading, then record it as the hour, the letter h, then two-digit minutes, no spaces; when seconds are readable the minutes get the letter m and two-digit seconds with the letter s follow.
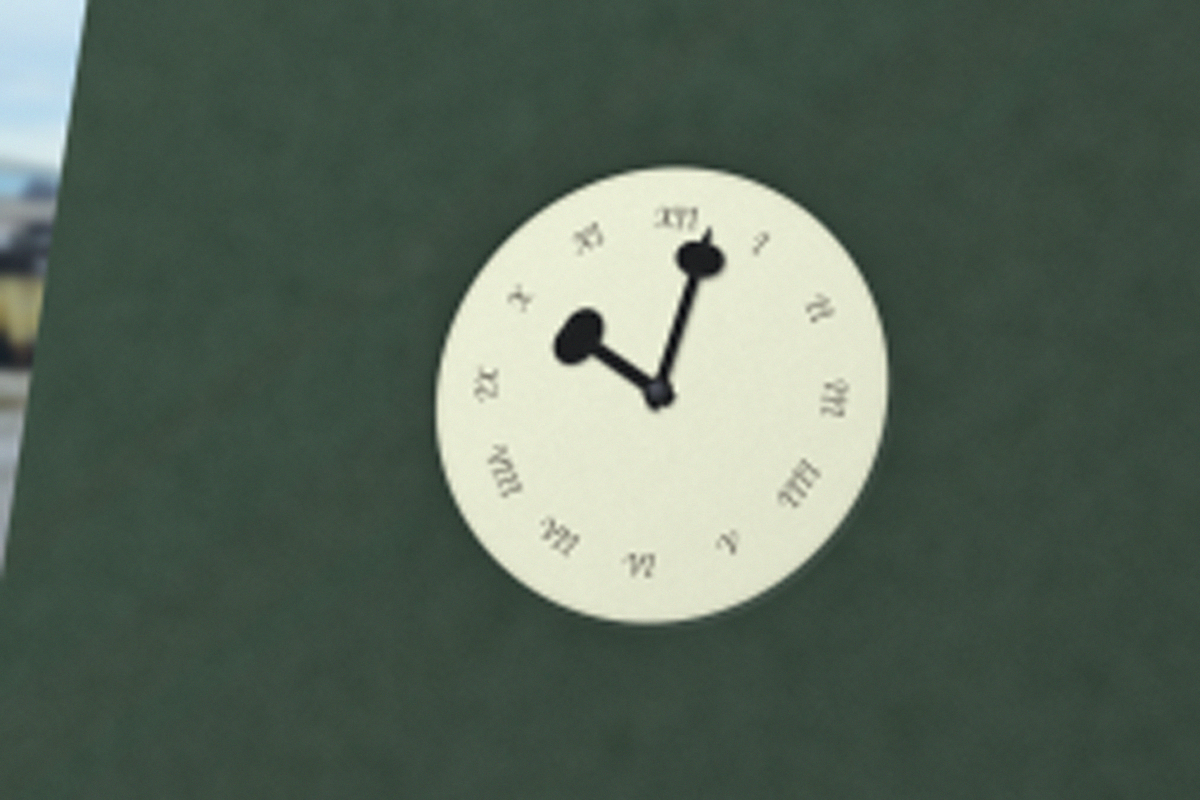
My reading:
10h02
